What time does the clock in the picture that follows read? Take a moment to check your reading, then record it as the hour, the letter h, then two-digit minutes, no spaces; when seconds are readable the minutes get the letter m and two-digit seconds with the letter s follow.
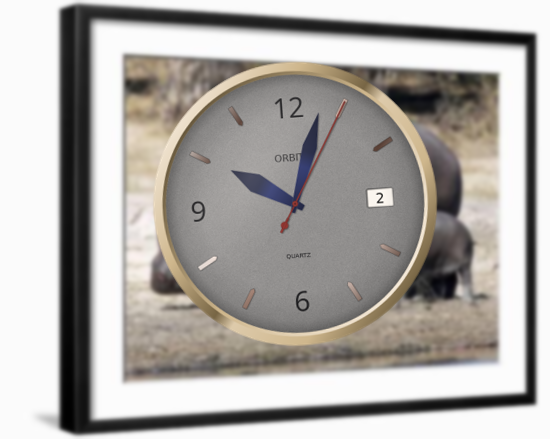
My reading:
10h03m05s
